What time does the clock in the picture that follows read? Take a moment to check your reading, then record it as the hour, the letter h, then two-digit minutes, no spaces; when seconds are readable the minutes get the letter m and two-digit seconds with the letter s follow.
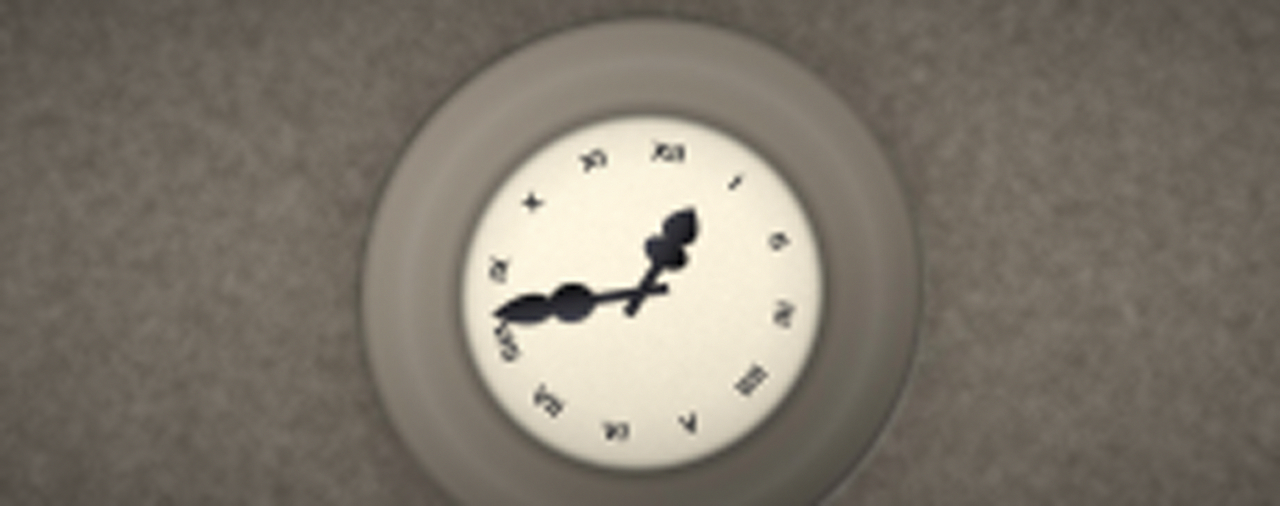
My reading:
12h42
